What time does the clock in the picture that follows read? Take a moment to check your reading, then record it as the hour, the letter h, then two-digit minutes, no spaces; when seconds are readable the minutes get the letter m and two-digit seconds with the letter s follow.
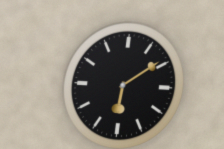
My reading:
6h09
